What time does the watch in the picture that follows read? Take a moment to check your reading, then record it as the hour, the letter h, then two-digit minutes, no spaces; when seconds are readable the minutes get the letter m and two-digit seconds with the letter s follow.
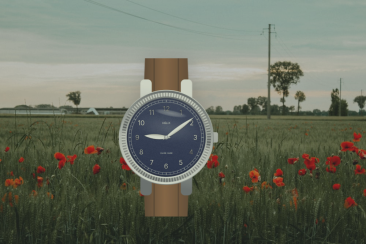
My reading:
9h09
